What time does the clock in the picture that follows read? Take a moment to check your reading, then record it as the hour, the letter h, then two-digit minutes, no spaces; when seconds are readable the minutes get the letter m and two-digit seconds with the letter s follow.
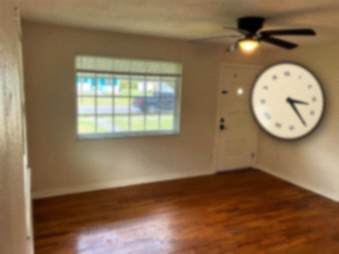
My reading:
3h25
